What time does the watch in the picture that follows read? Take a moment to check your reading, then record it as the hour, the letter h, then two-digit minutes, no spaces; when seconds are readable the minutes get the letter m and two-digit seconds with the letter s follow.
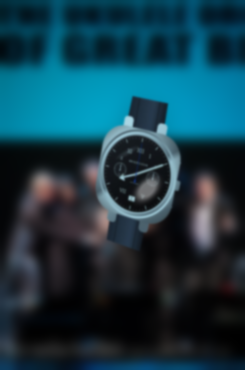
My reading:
8h10
